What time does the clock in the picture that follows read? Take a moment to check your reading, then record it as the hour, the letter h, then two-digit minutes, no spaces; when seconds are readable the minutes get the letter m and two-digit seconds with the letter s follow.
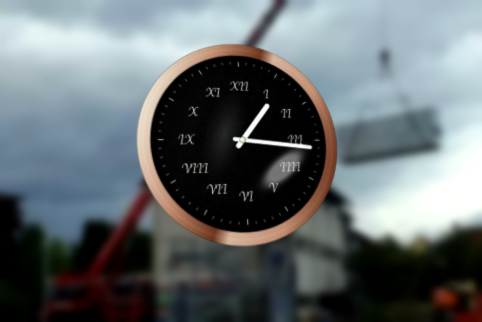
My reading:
1h16
